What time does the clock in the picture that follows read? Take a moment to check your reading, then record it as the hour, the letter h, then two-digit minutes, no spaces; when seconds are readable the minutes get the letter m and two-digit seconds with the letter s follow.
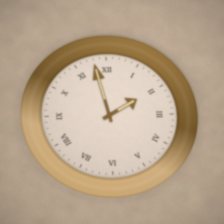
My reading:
1h58
